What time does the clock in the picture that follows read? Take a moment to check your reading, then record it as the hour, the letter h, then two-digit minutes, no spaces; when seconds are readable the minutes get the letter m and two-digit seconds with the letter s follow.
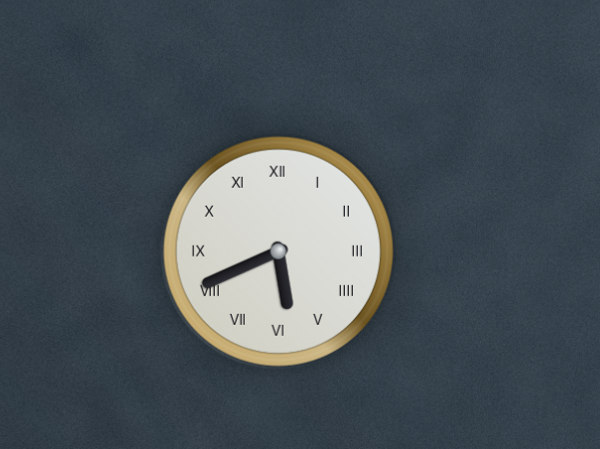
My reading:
5h41
